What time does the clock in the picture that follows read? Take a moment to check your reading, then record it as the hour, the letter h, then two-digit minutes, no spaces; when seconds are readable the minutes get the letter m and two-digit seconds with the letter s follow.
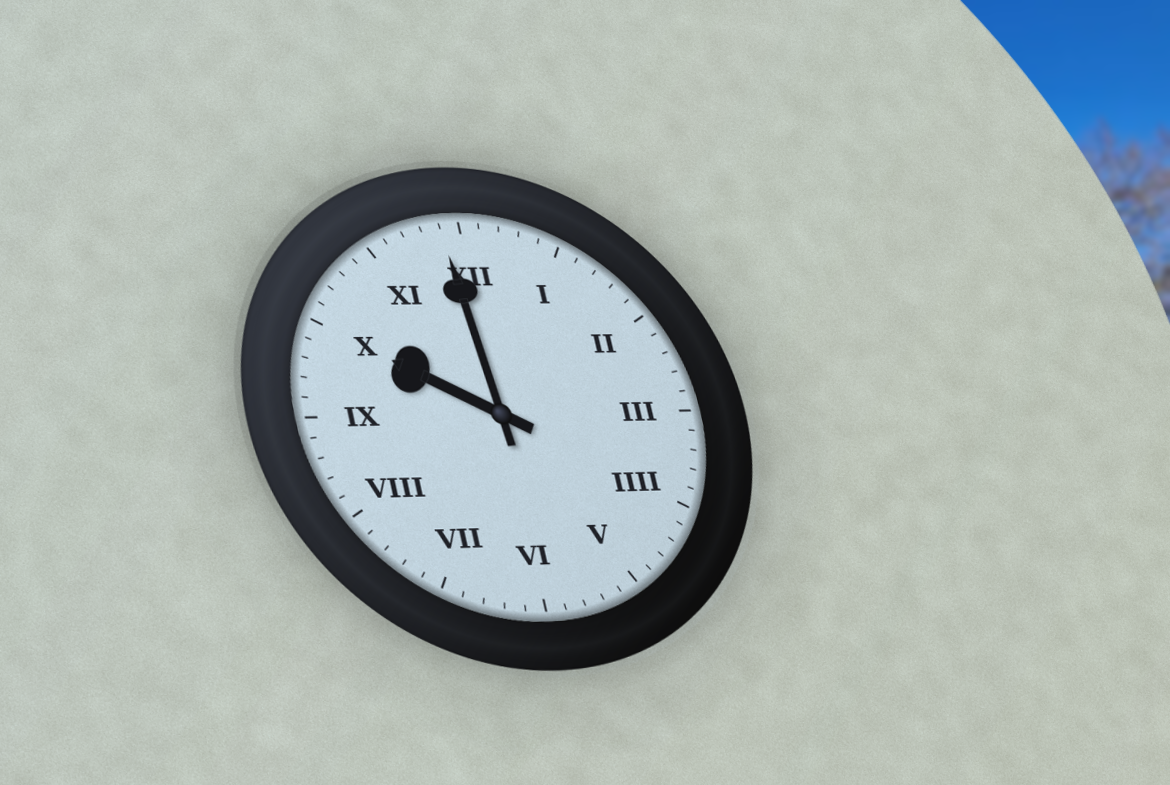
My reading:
9h59
